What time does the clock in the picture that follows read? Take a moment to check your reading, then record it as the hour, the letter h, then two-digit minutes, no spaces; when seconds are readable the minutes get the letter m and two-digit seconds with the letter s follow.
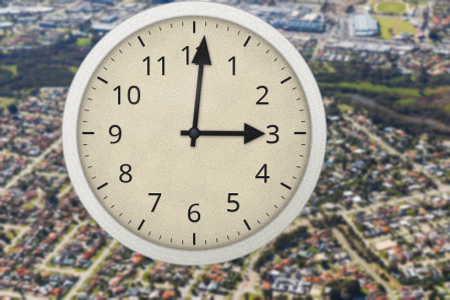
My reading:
3h01
